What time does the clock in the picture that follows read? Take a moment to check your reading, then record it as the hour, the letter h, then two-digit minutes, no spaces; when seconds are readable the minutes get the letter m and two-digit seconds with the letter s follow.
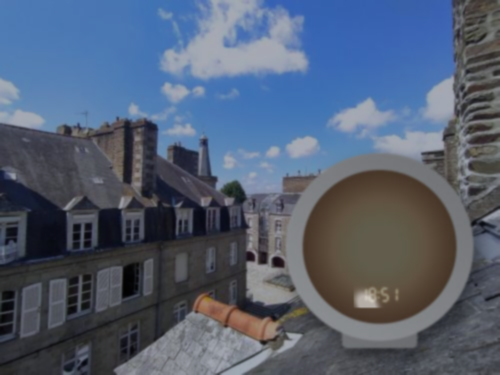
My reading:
18h51
